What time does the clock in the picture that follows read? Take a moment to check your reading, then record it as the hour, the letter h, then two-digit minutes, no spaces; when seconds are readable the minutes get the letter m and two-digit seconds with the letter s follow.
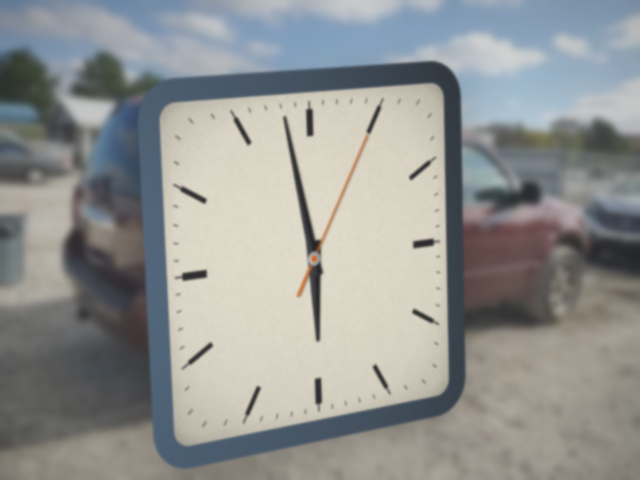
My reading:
5h58m05s
